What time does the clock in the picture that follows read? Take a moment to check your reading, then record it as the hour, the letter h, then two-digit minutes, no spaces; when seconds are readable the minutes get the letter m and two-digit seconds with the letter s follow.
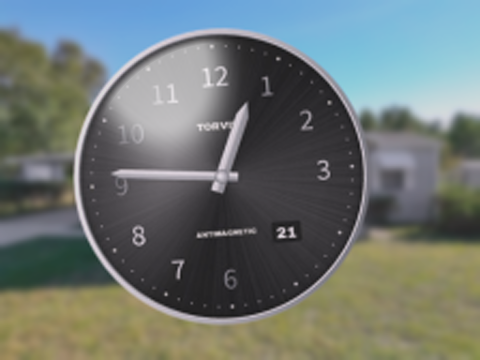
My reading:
12h46
